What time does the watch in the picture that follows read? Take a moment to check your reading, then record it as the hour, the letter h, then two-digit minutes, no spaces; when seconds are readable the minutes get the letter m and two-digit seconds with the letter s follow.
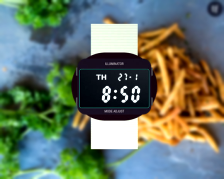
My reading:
8h50
